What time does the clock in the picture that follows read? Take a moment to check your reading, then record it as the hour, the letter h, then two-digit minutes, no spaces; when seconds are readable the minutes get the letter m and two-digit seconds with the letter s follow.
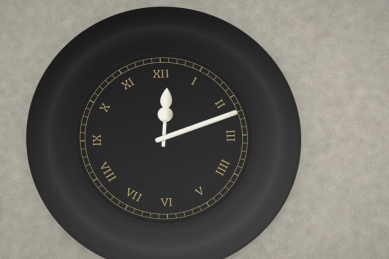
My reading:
12h12
